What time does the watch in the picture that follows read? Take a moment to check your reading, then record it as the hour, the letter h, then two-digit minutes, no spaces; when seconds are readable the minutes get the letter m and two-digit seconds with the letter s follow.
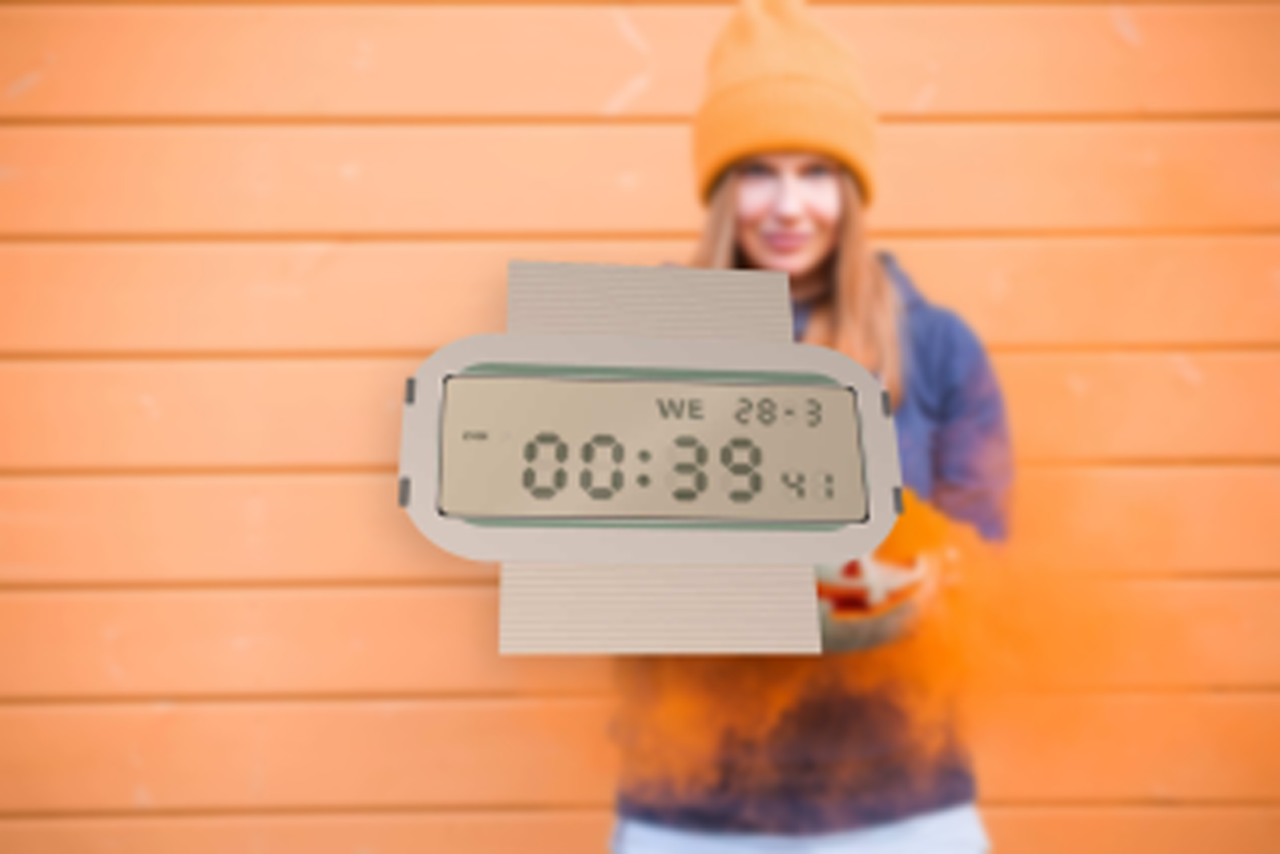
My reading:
0h39m41s
